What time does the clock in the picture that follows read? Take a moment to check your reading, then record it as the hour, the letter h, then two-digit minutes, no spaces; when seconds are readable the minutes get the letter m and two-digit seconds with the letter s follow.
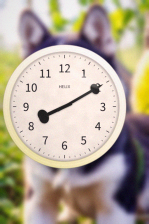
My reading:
8h10
